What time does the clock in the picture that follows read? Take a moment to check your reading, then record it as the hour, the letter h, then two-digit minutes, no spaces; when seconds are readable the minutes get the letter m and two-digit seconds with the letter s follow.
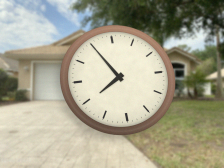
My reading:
7h55
